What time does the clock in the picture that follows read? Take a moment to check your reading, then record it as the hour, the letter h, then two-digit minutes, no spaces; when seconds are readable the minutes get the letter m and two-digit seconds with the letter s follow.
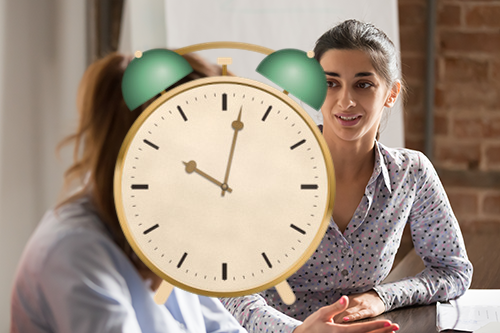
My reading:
10h02
